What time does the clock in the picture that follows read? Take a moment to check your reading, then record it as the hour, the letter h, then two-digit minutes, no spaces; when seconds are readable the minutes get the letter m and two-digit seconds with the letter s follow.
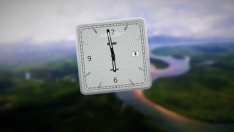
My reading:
5h59
